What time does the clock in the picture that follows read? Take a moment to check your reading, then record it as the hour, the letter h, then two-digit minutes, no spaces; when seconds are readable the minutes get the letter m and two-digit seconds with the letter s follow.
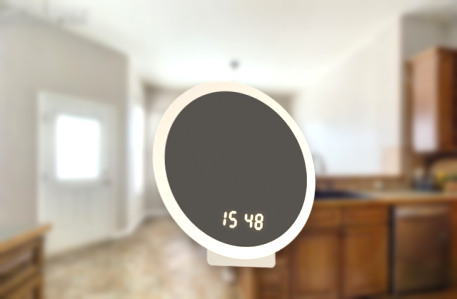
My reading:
15h48
